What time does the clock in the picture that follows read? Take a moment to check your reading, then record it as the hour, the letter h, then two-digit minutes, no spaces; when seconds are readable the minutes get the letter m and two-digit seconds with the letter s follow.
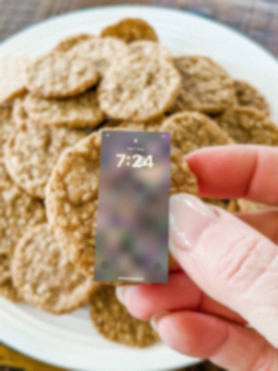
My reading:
7h24
